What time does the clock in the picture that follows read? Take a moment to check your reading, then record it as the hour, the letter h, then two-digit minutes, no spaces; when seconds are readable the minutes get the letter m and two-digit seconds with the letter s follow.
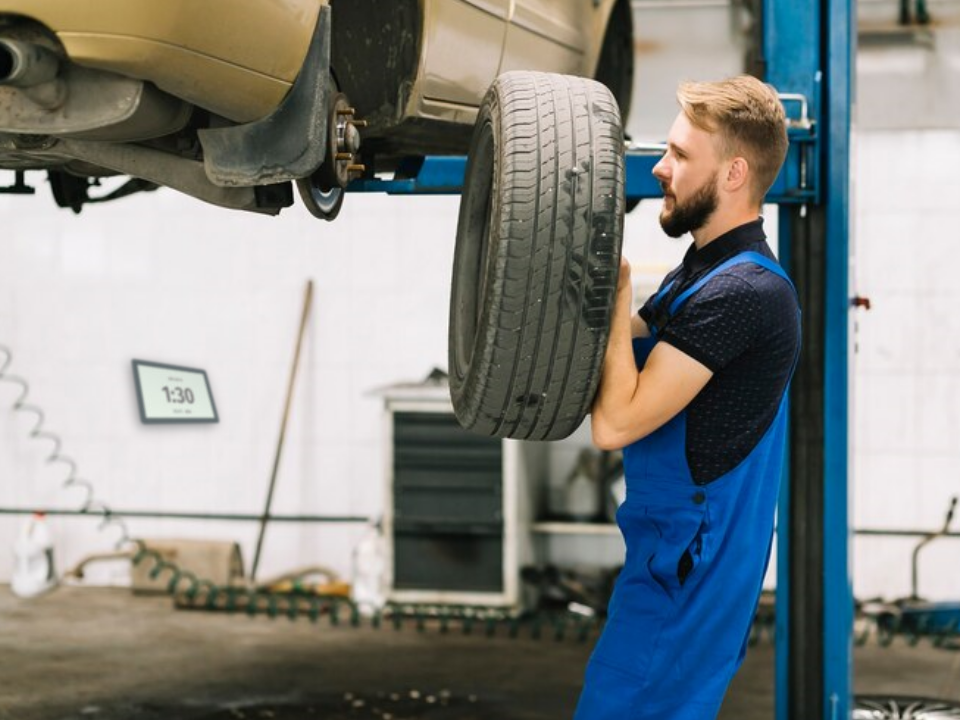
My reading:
1h30
